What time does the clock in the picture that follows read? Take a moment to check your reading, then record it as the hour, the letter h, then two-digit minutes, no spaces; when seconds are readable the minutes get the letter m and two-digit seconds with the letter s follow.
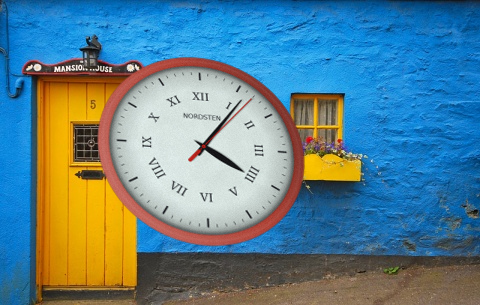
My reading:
4h06m07s
